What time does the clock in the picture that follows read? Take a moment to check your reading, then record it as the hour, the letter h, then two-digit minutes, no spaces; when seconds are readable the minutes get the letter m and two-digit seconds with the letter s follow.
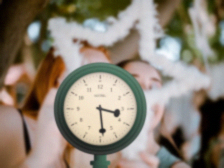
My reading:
3h29
